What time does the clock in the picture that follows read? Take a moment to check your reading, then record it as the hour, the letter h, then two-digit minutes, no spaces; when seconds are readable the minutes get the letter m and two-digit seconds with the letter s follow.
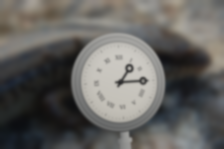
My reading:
1h15
